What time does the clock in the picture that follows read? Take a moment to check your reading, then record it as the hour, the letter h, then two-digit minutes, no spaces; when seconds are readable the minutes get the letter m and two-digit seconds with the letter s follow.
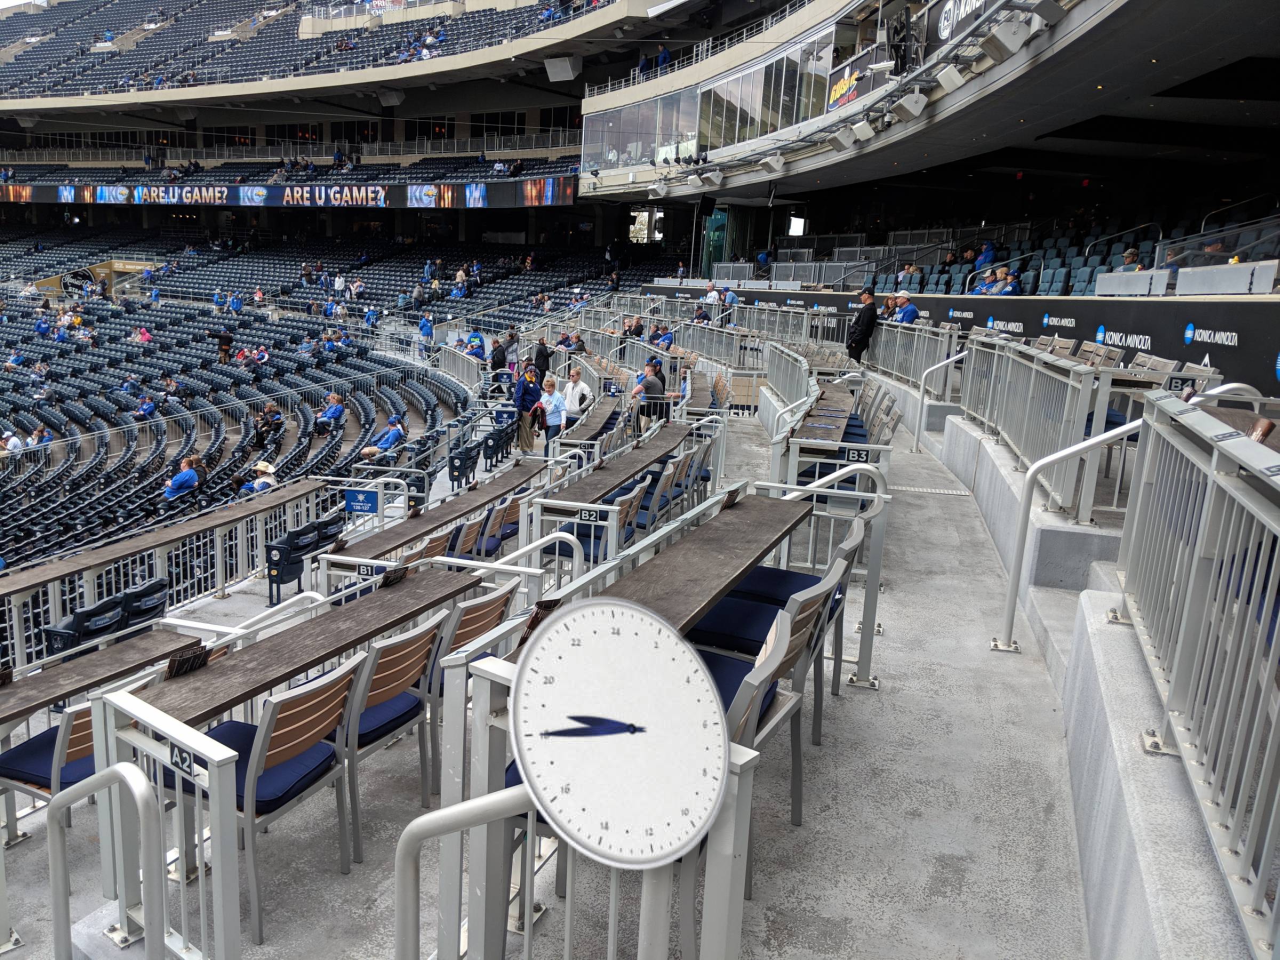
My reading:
18h45
